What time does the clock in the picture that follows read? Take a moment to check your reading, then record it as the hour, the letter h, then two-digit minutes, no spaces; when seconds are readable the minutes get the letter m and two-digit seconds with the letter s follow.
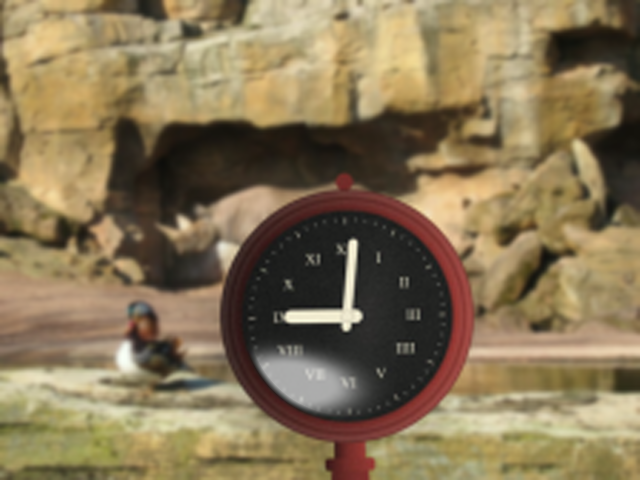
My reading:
9h01
